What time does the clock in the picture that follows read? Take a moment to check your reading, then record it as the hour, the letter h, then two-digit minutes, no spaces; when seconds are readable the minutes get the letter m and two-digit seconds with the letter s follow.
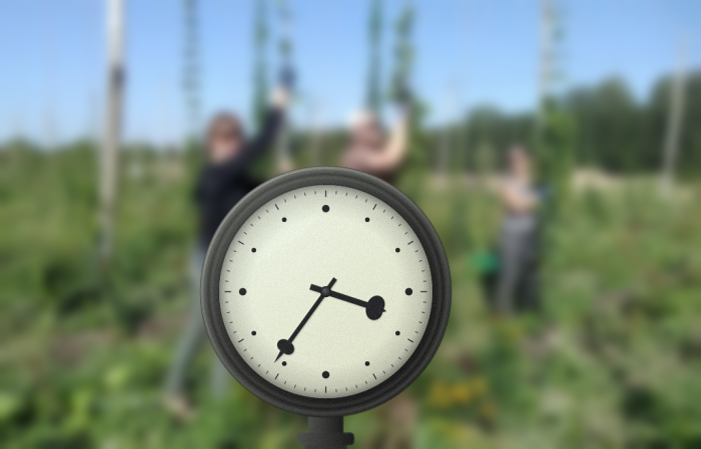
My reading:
3h36
